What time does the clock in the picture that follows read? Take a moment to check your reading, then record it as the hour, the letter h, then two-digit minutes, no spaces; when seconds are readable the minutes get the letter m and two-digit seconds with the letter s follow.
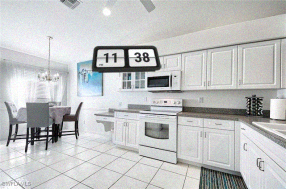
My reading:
11h38
